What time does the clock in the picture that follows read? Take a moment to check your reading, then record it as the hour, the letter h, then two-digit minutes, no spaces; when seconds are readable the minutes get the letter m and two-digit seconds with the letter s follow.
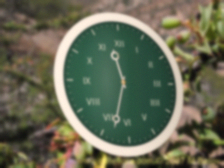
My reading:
11h33
